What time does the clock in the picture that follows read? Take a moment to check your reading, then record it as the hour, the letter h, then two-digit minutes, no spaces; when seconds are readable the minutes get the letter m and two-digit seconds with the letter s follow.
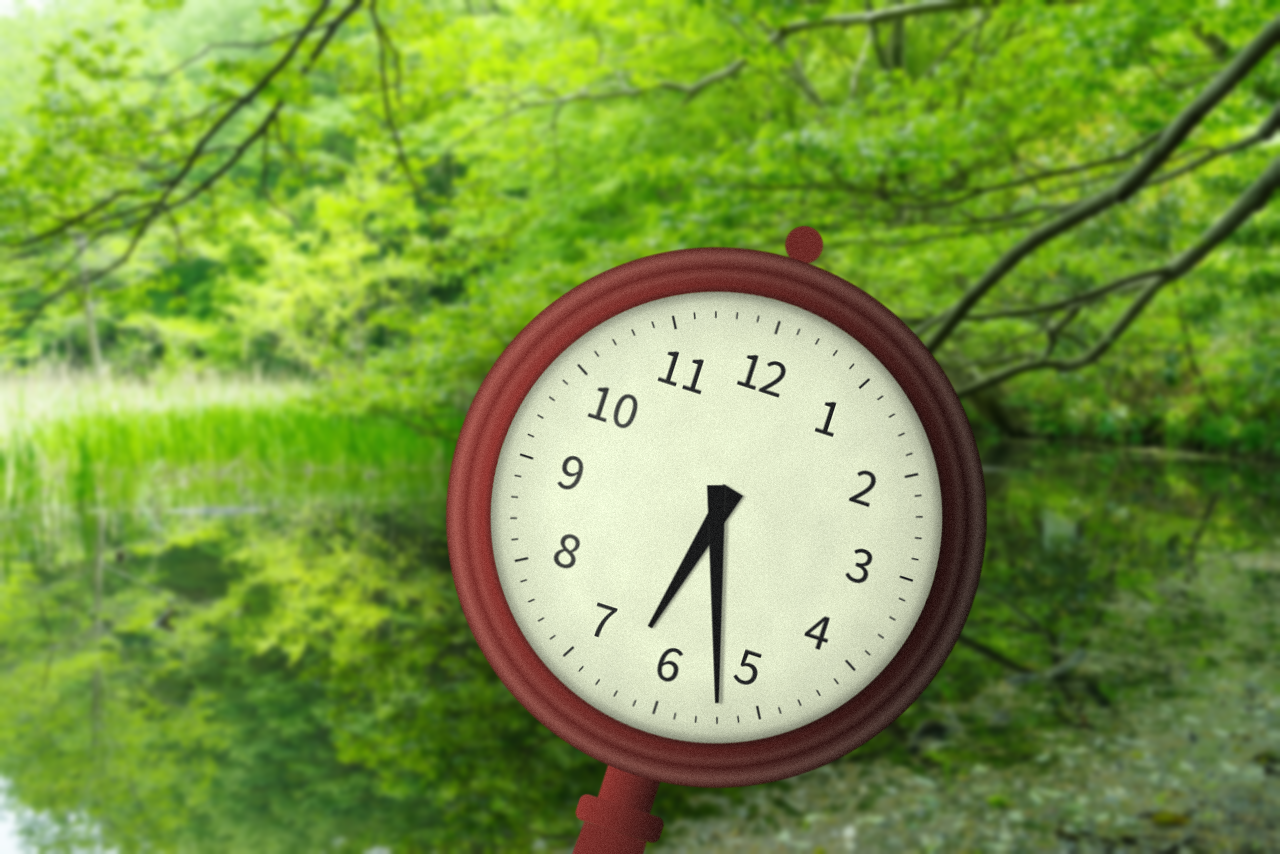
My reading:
6h27
